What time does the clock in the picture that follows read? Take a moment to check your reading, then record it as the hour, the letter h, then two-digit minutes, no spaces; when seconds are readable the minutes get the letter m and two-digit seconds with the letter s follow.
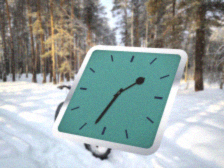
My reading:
1h33
